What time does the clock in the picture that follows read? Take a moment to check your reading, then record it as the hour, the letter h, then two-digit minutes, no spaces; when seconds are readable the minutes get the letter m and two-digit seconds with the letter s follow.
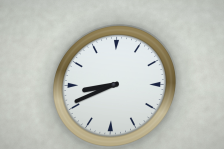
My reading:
8h41
